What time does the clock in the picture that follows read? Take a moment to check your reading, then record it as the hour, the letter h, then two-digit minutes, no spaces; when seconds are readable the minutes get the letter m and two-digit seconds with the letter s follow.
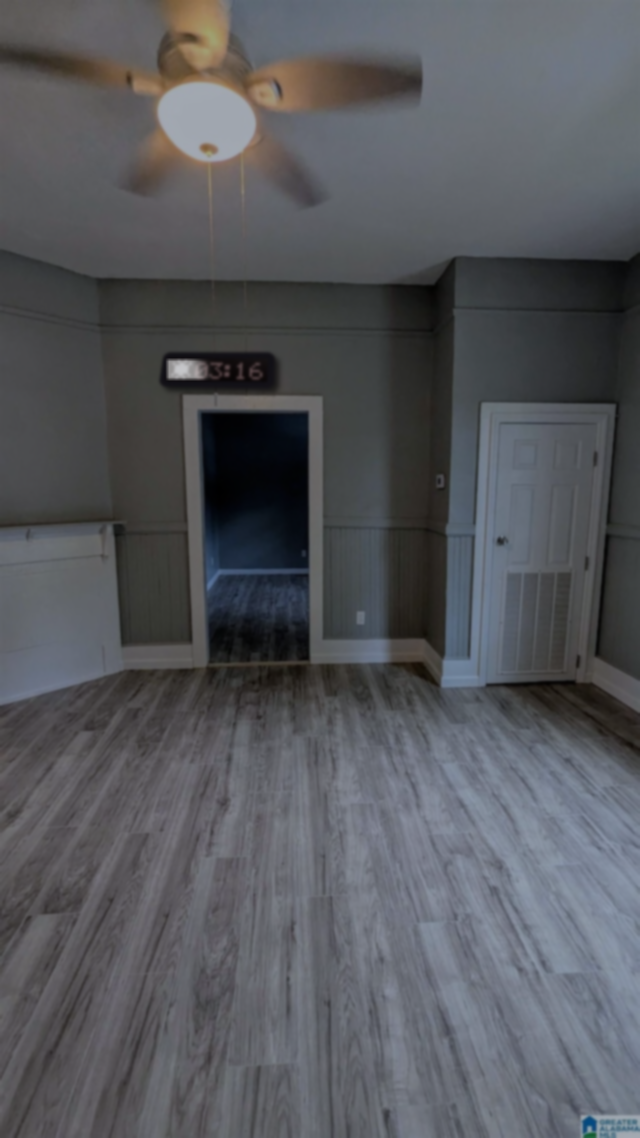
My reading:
3h16
